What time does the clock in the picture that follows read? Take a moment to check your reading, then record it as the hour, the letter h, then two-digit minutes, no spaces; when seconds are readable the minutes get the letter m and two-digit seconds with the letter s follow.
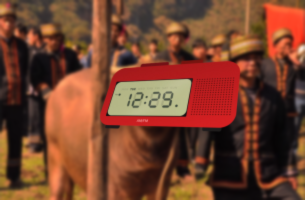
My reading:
12h29
